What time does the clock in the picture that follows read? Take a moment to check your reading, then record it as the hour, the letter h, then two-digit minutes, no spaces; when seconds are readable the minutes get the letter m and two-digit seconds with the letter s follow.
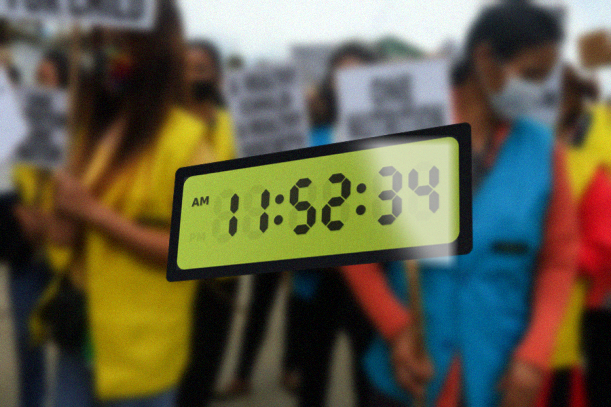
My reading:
11h52m34s
